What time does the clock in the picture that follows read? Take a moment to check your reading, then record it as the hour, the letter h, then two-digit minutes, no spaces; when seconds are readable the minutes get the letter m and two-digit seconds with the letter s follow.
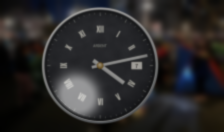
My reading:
4h13
